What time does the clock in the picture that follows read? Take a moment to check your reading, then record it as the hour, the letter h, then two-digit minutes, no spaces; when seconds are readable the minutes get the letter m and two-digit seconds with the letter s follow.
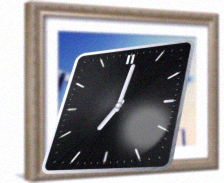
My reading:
7h01
